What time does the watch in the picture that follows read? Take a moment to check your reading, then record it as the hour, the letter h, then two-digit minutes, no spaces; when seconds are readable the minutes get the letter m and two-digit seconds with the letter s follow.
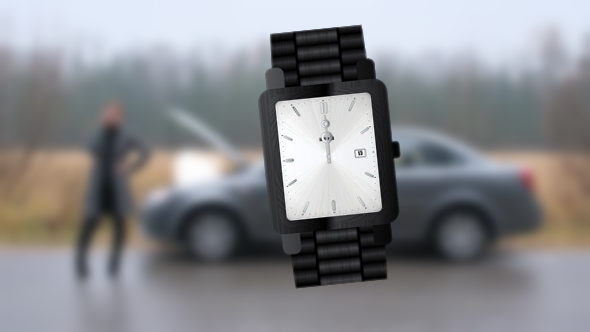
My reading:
12h00
